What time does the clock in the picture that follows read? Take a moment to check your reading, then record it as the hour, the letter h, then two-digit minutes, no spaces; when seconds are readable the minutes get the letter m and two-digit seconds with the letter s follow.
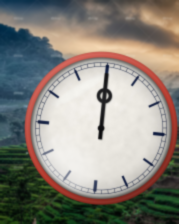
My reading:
12h00
